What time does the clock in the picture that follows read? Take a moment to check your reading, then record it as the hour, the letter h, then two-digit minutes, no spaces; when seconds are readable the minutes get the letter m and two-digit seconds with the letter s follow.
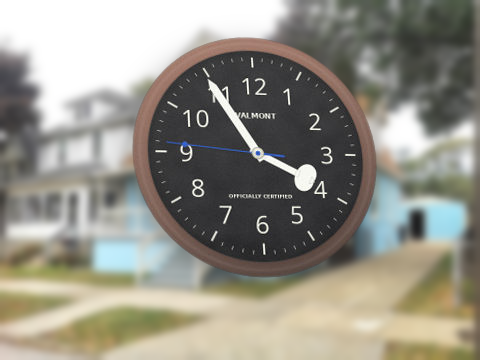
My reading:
3h54m46s
